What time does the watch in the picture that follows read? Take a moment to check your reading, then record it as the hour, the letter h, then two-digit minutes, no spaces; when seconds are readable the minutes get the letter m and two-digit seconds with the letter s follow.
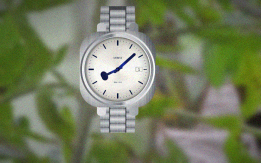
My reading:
8h08
